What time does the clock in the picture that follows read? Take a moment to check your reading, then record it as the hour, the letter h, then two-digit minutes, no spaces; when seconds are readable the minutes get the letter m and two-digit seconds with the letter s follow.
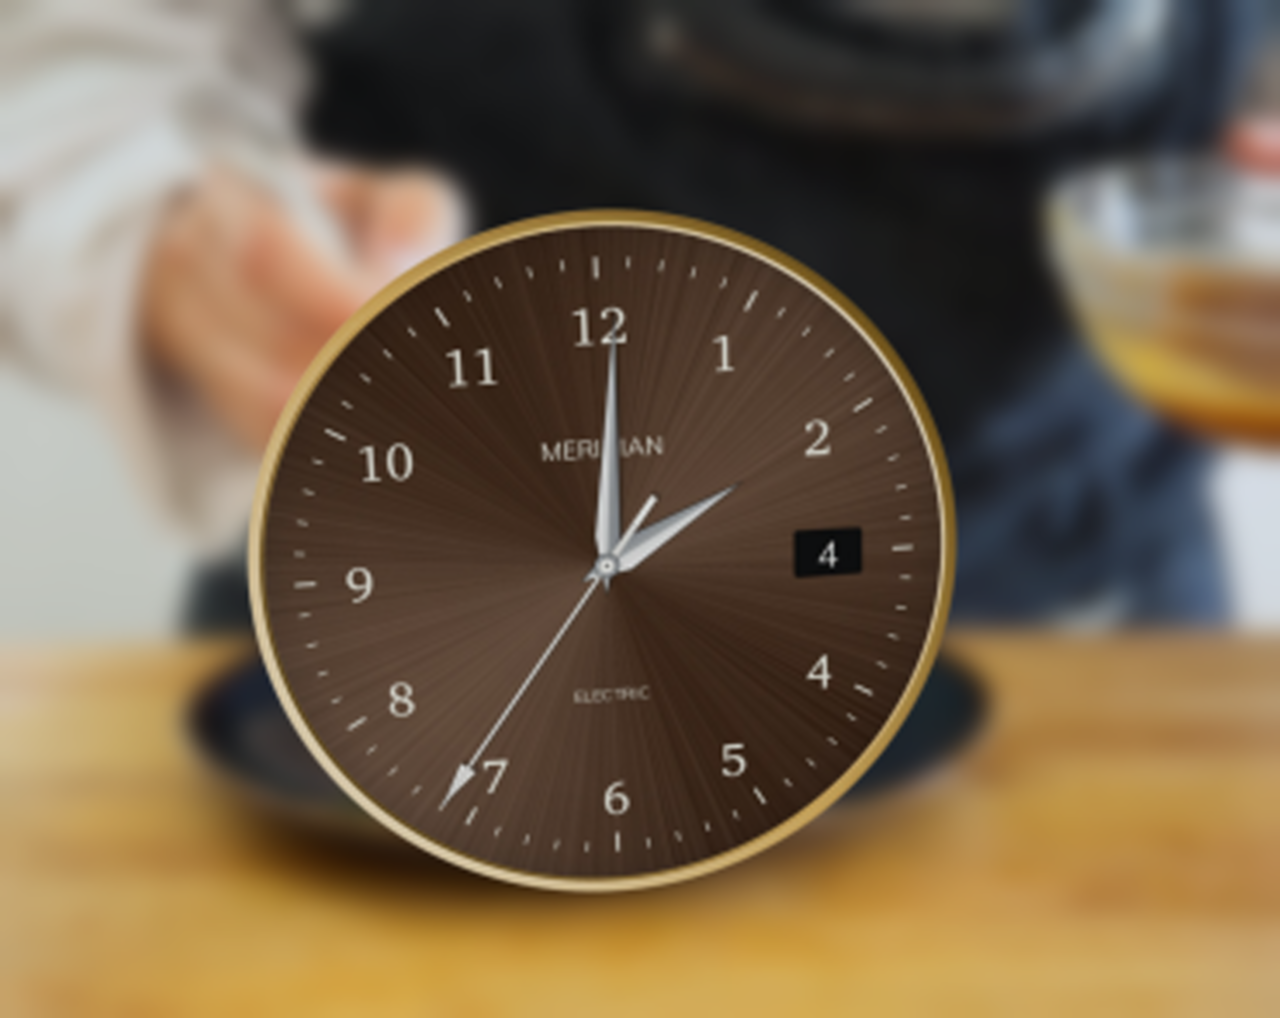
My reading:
2h00m36s
